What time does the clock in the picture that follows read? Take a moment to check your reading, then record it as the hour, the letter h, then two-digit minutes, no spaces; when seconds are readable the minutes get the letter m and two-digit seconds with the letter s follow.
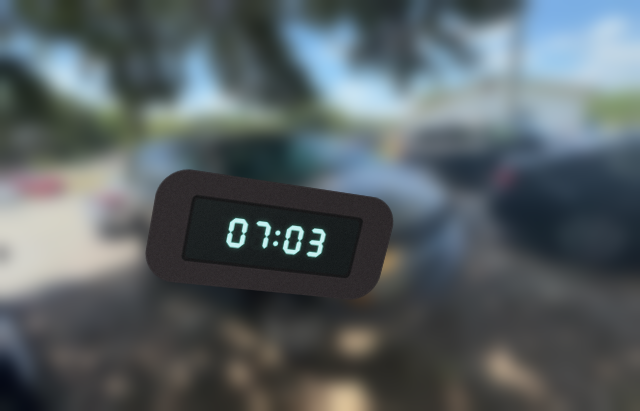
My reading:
7h03
